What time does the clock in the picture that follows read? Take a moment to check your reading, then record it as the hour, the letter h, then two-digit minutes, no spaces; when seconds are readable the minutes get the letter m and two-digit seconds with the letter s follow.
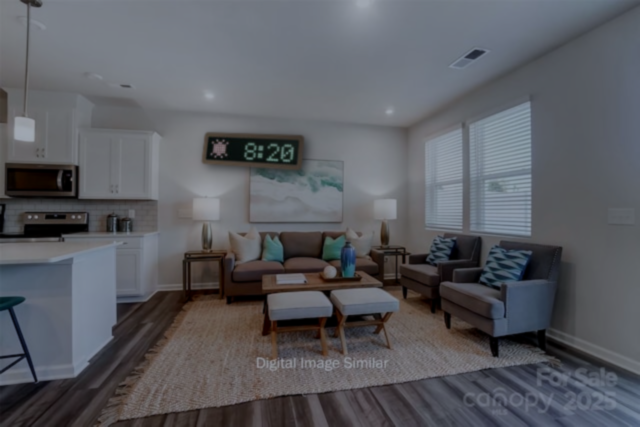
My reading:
8h20
